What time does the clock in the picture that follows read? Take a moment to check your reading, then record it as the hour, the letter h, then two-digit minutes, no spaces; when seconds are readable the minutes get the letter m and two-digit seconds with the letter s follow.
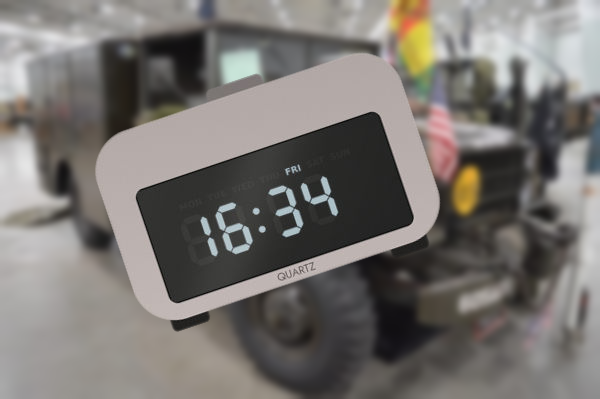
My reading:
16h34
